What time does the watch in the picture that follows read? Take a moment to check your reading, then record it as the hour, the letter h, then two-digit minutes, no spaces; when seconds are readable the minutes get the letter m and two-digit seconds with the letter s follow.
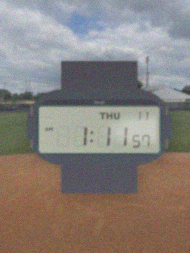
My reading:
1h11m57s
